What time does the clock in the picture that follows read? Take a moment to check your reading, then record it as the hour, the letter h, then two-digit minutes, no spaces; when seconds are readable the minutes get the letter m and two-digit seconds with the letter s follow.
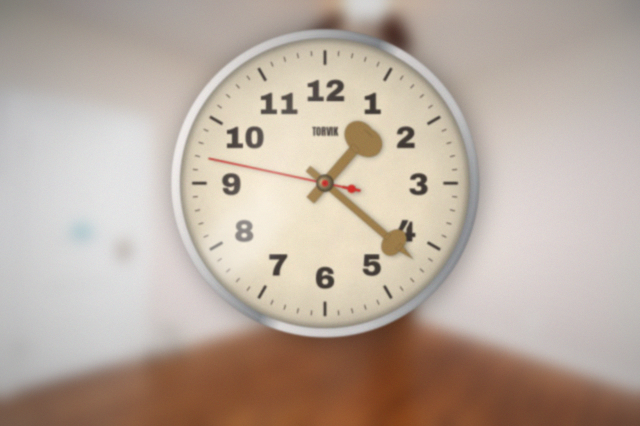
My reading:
1h21m47s
